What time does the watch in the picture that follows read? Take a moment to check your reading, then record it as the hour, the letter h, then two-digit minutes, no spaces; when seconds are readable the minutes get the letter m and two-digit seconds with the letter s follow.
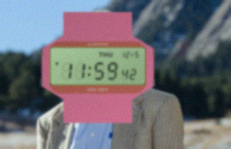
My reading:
11h59m42s
